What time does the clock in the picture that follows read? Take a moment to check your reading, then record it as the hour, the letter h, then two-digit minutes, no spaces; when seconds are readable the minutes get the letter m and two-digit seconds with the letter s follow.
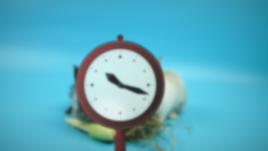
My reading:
10h18
